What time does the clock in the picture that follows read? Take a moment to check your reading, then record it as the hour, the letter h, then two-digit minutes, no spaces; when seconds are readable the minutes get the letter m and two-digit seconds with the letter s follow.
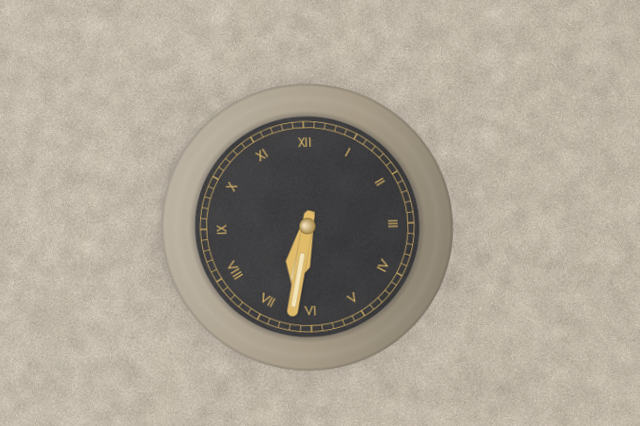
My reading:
6h32
